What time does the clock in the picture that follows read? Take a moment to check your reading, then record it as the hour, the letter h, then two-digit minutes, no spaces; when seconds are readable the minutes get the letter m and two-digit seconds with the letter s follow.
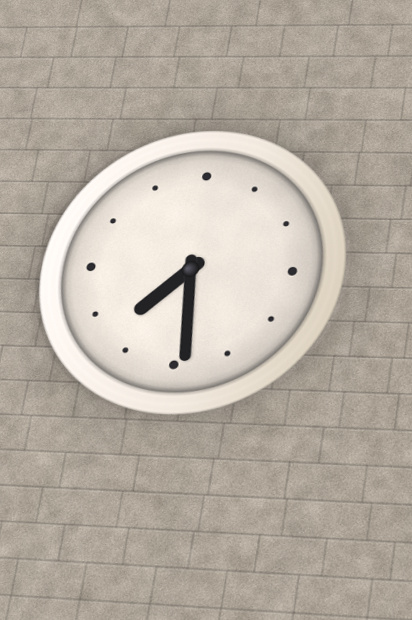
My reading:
7h29
